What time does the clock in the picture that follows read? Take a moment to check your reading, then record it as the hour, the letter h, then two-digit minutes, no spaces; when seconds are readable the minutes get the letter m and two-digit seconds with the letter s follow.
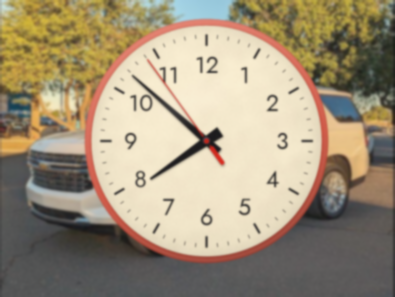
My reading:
7h51m54s
